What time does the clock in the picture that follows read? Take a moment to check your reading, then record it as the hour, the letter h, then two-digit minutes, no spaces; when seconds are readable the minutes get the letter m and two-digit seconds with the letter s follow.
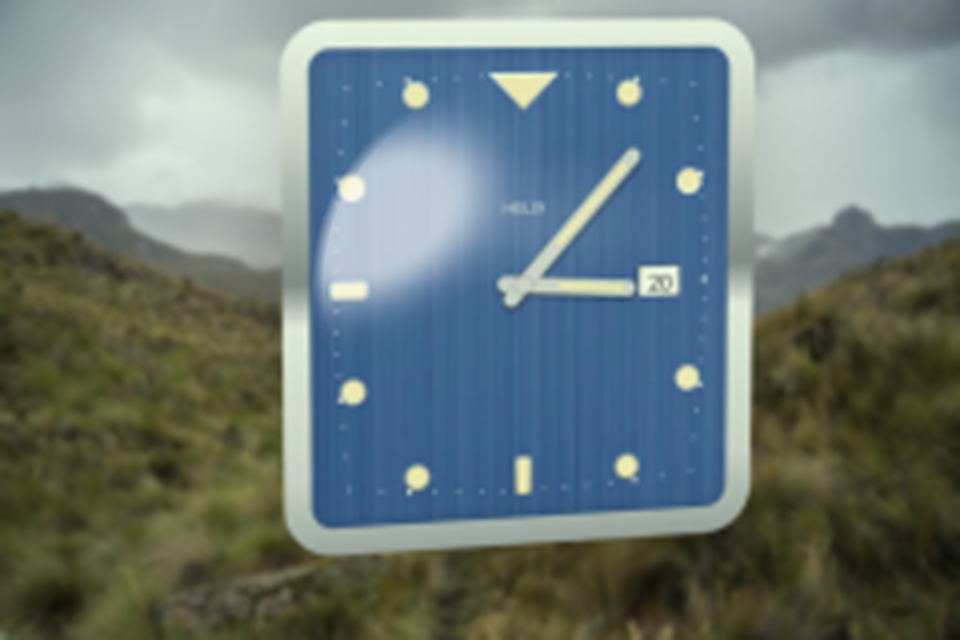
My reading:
3h07
